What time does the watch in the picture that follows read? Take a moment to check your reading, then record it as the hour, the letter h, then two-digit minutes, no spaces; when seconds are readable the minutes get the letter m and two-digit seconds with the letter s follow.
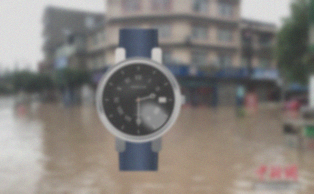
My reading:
2h30
